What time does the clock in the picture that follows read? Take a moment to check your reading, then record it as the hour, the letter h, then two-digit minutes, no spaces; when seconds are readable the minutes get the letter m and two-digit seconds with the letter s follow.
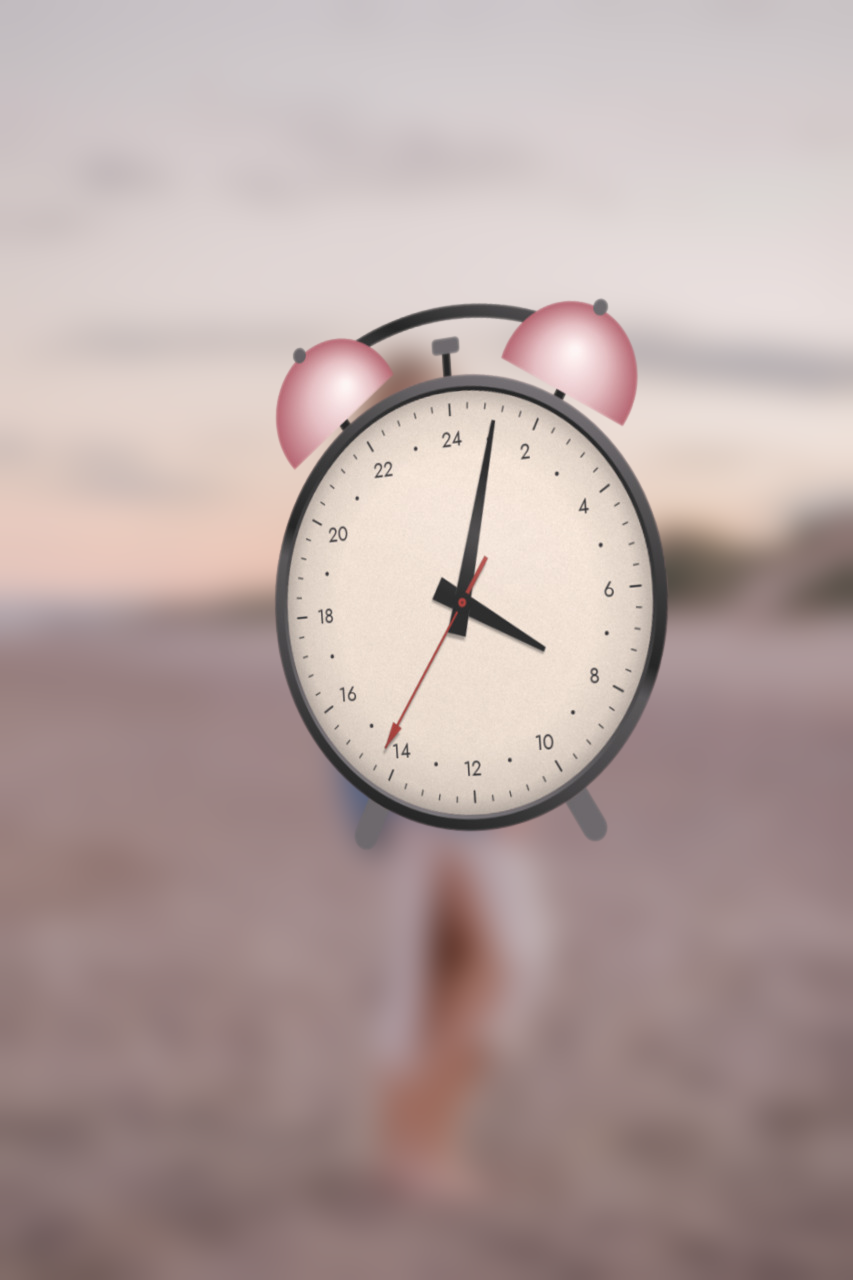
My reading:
8h02m36s
